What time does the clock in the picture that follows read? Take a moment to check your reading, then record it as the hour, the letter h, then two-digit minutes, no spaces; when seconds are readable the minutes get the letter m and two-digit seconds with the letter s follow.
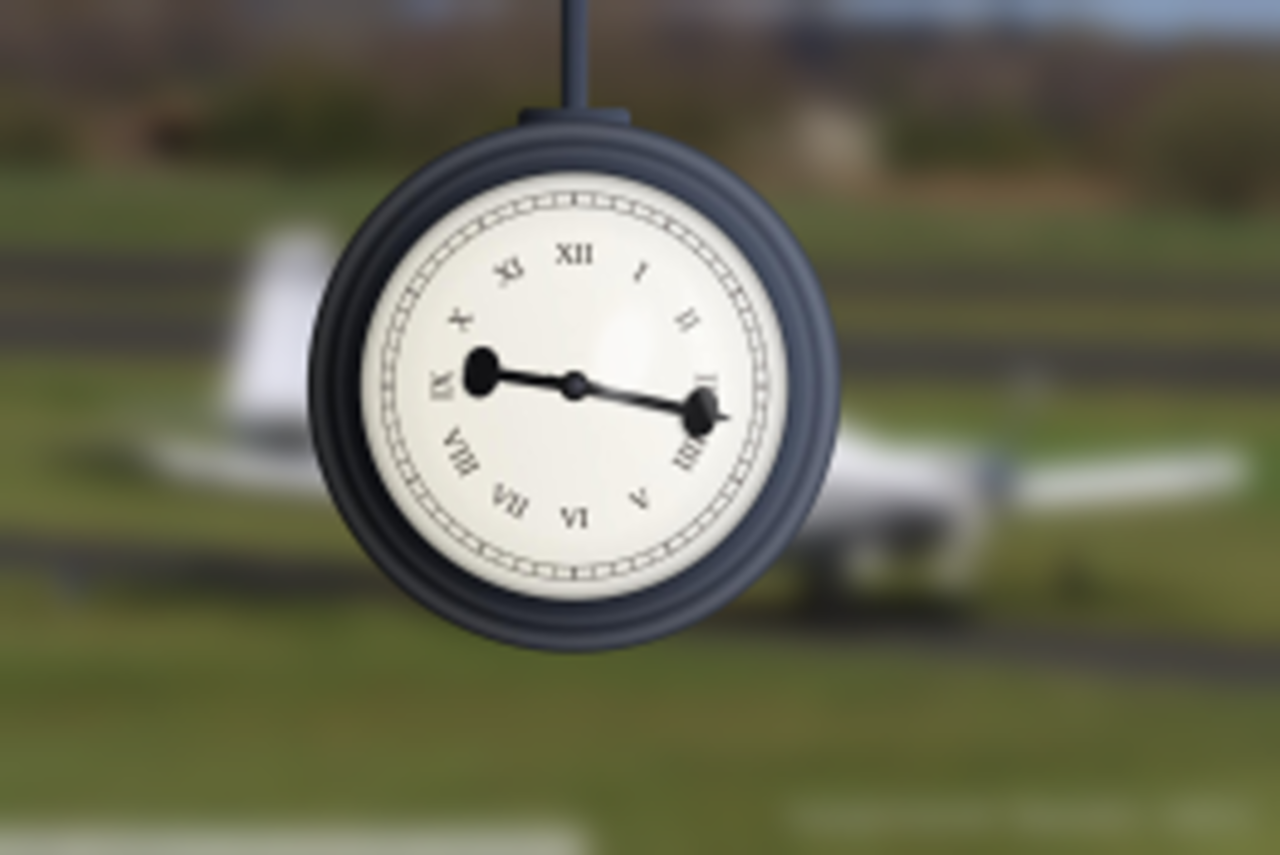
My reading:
9h17
